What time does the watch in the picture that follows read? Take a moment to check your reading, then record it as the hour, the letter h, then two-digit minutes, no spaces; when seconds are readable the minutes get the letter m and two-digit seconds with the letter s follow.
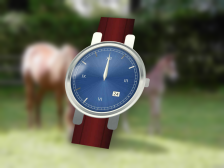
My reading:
12h00
